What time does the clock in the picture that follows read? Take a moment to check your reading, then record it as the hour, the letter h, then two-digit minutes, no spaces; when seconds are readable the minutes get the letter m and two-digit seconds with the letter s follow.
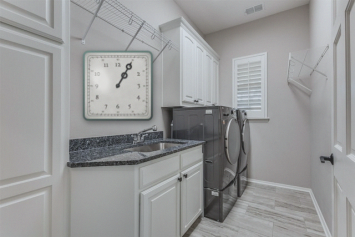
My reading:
1h05
